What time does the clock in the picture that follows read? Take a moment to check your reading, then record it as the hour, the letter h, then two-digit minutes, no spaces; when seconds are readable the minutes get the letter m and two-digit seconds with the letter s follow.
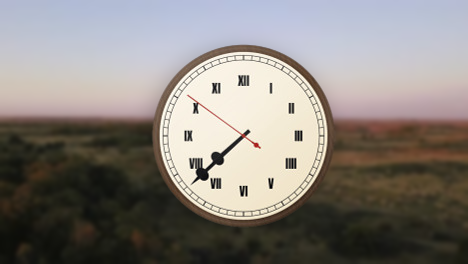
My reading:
7h37m51s
